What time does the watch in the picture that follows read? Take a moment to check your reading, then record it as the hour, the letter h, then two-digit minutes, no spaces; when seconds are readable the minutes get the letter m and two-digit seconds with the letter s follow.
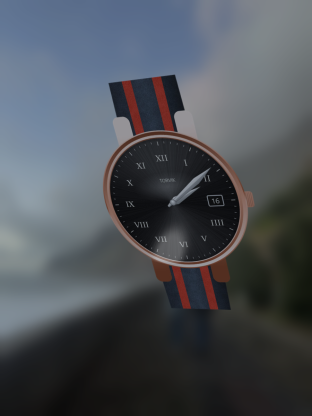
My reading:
2h09
